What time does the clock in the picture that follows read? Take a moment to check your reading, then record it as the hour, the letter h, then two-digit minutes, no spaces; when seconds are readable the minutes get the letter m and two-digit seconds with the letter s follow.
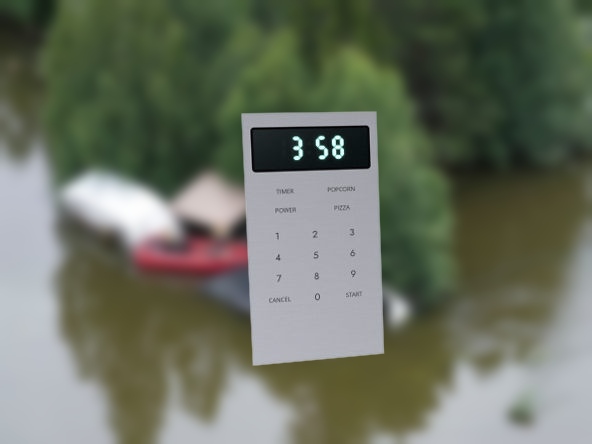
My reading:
3h58
